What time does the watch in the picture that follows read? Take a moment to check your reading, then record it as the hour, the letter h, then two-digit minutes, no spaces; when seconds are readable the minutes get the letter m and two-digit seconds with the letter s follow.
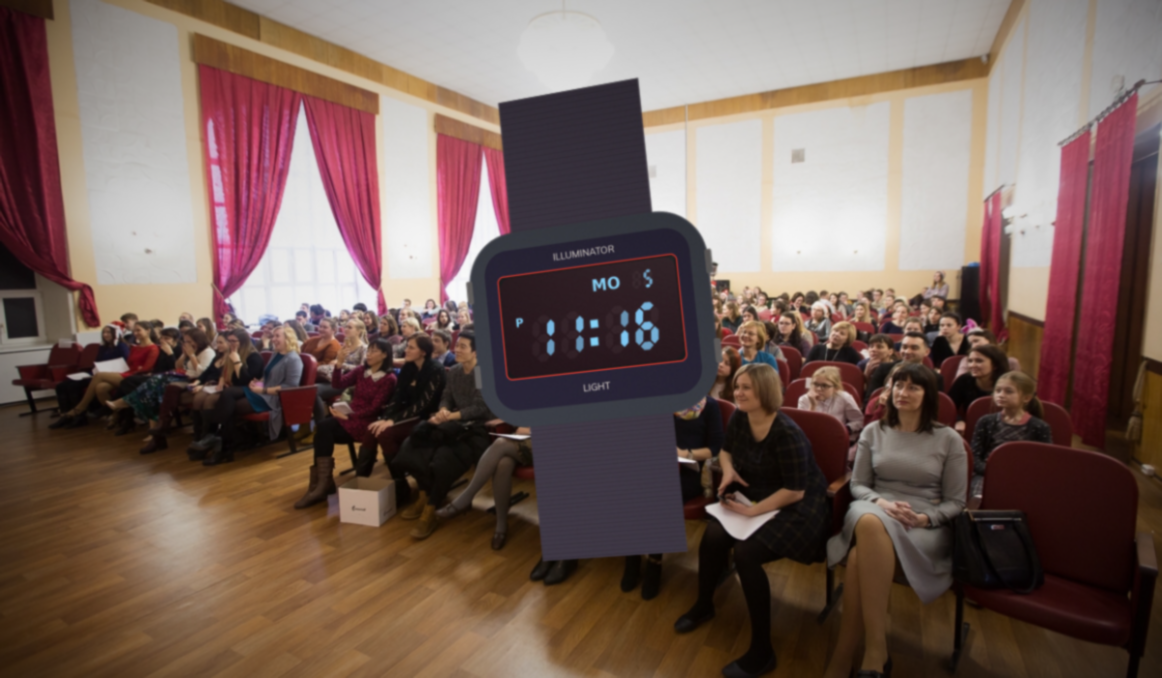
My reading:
11h16
